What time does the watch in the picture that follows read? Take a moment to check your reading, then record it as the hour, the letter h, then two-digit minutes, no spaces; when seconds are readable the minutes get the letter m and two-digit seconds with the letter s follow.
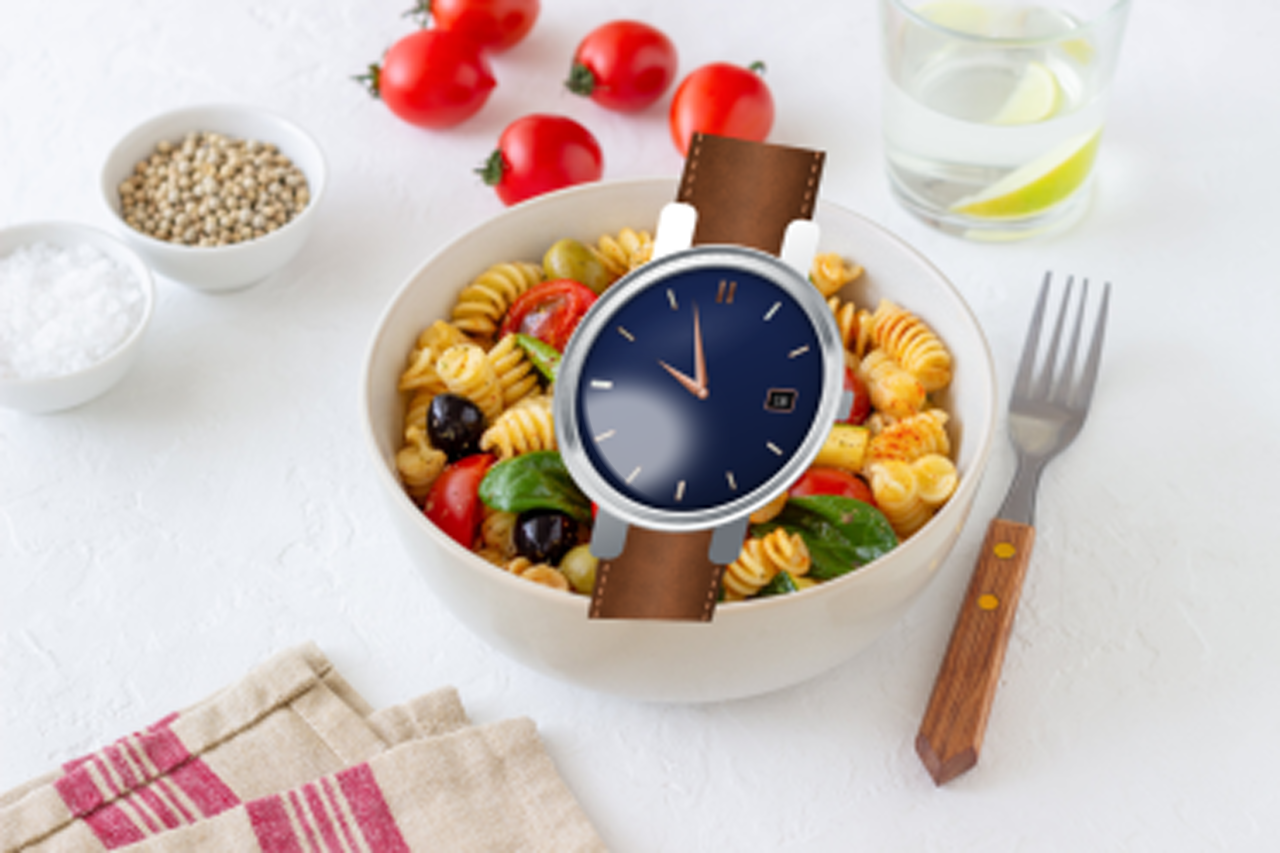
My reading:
9h57
